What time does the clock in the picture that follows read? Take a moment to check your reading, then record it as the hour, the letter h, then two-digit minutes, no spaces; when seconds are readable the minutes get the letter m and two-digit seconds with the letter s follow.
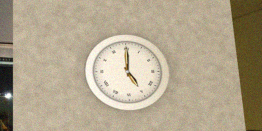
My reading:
5h00
